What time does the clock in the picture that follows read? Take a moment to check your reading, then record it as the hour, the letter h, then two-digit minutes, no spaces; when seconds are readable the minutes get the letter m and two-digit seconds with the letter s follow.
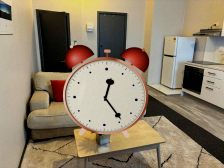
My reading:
12h24
